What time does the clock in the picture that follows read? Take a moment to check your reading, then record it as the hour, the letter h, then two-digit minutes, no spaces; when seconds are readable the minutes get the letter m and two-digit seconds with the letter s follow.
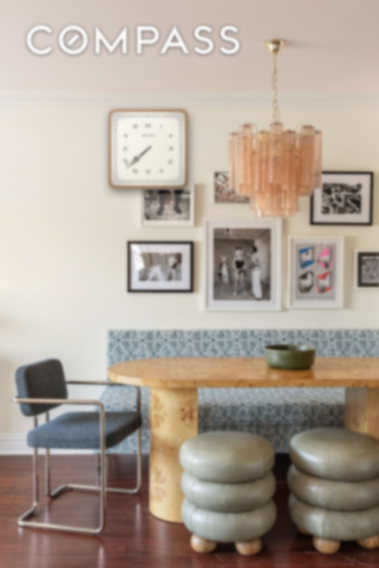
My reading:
7h38
